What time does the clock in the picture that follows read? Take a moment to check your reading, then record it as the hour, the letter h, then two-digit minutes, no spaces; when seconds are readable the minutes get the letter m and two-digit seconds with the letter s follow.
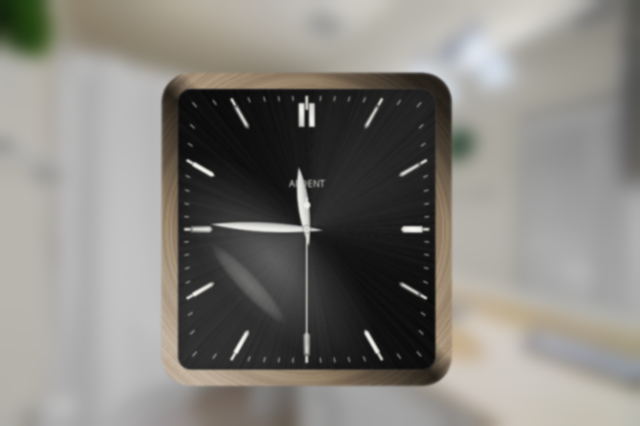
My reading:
11h45m30s
